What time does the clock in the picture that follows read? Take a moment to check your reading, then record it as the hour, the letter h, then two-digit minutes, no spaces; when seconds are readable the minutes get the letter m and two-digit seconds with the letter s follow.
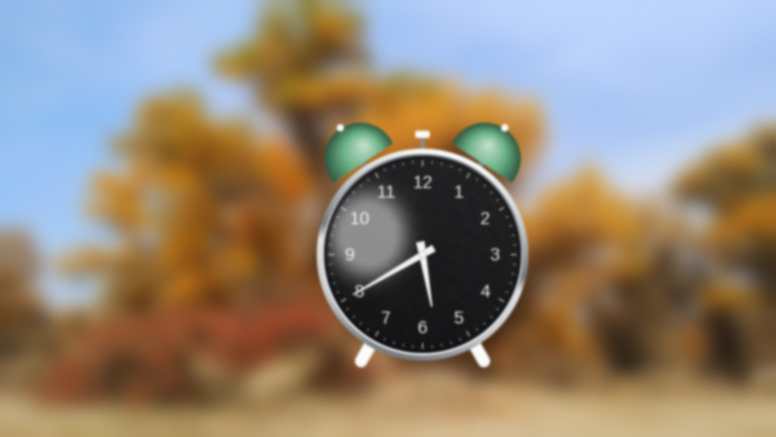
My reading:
5h40
